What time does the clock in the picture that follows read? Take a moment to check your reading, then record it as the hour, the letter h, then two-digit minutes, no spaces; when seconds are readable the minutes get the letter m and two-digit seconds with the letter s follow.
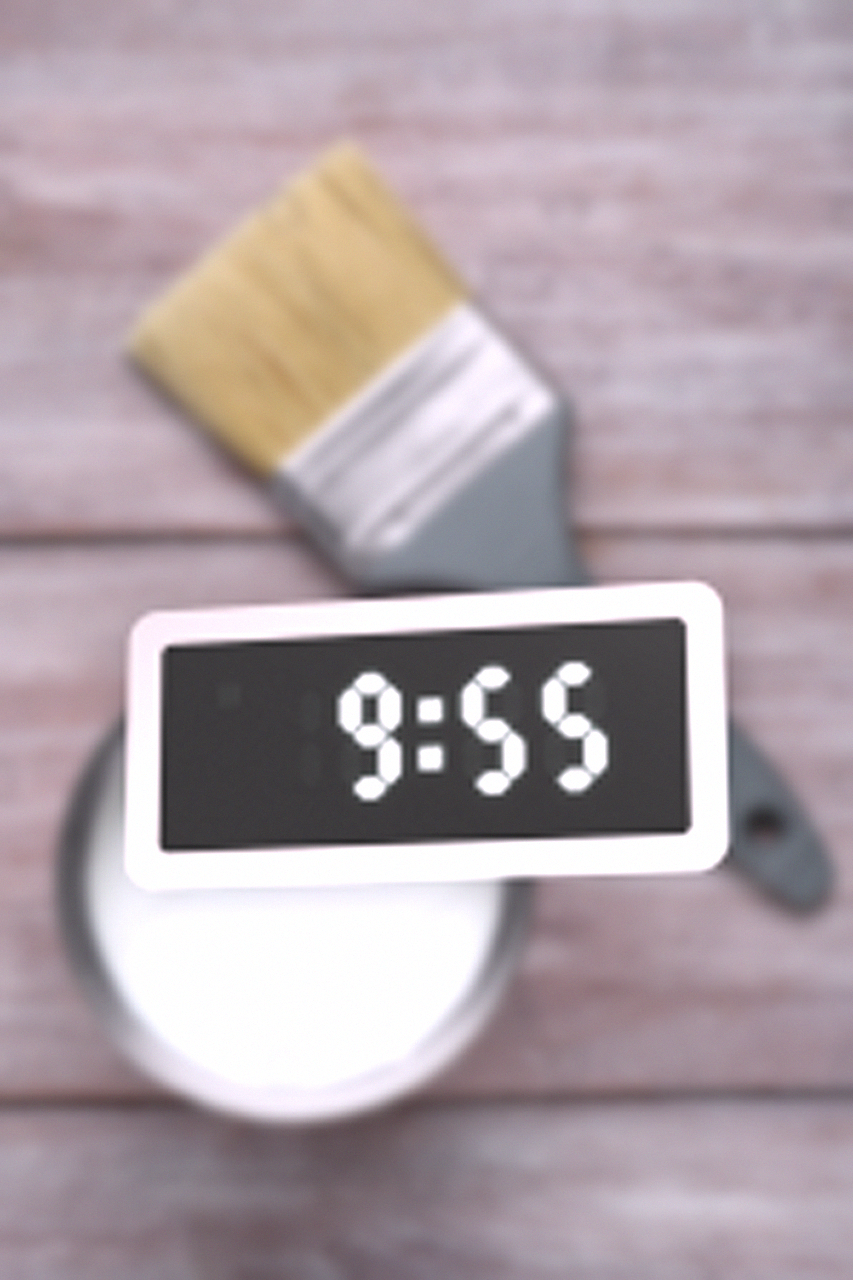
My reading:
9h55
